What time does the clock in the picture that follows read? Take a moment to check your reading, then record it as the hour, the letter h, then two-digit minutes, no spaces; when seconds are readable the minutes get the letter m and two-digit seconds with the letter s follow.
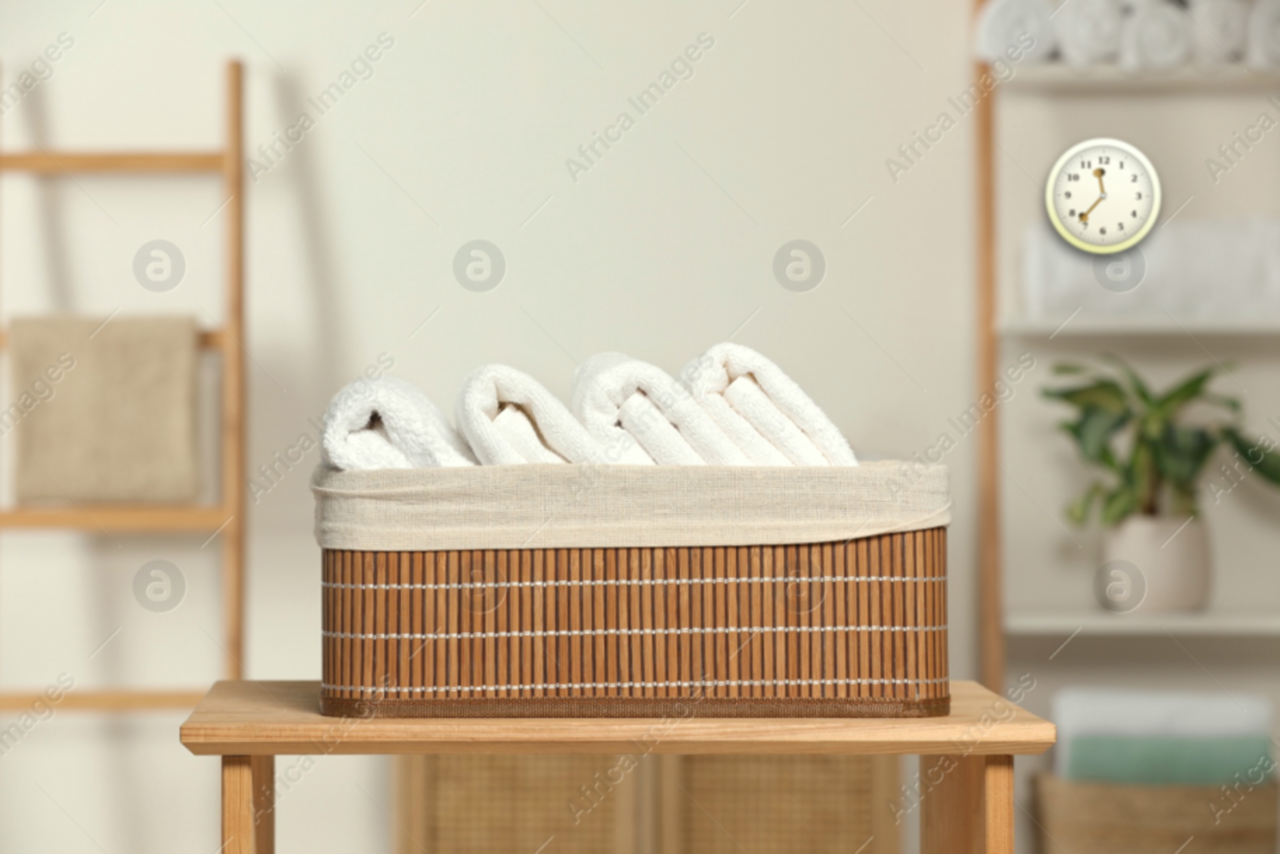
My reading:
11h37
